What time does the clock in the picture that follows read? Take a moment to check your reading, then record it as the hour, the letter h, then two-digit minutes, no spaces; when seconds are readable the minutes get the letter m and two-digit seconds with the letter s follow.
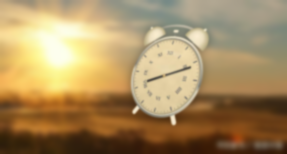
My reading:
8h11
